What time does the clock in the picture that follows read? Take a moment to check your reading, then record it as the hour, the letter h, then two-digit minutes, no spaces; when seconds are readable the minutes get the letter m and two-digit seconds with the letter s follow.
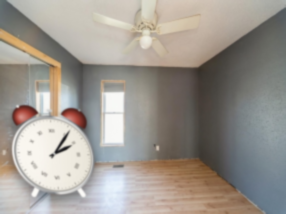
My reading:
2h06
